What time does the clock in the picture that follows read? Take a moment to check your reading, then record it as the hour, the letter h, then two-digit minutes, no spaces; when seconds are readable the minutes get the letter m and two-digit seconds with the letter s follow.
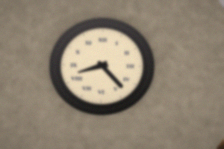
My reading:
8h23
